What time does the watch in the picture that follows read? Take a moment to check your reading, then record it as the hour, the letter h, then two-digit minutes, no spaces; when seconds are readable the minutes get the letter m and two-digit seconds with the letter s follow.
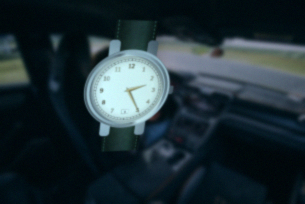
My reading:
2h25
